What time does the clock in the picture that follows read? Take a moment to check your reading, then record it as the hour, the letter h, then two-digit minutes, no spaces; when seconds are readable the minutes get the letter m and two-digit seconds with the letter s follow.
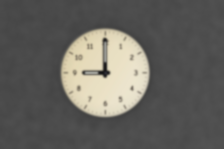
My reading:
9h00
